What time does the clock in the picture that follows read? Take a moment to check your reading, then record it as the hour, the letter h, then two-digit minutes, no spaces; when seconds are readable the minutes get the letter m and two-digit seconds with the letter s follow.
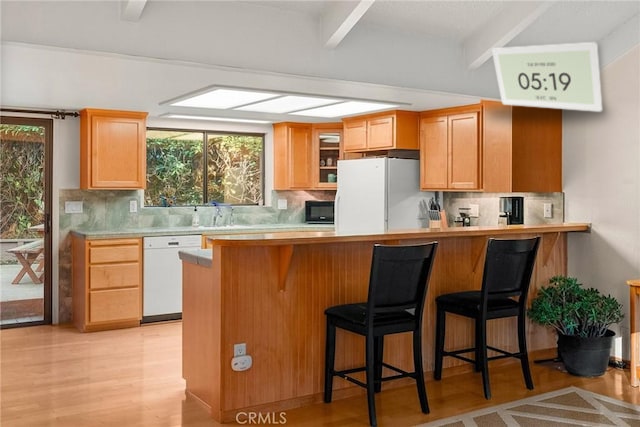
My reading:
5h19
